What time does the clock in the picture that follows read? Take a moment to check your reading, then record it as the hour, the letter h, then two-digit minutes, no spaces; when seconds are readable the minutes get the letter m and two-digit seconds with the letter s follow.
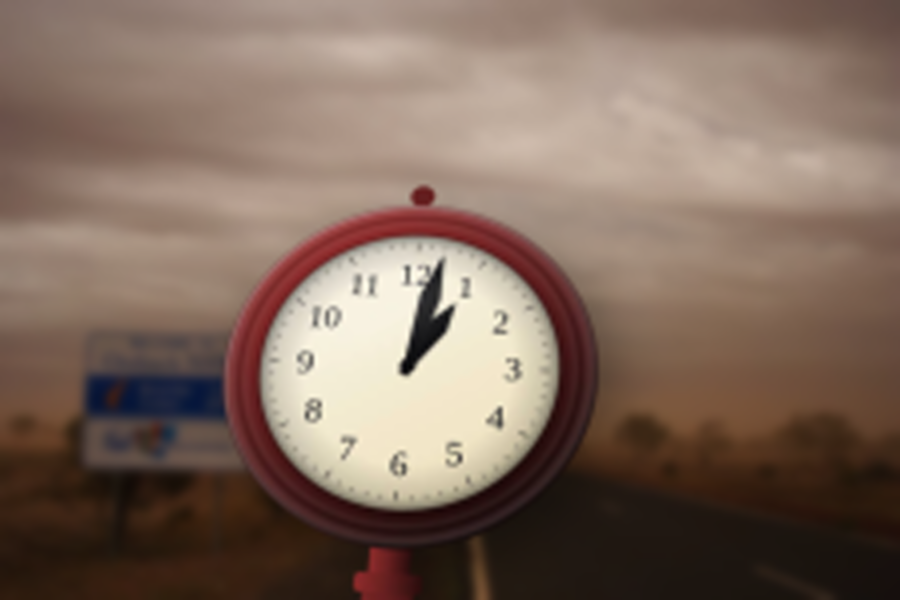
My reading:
1h02
